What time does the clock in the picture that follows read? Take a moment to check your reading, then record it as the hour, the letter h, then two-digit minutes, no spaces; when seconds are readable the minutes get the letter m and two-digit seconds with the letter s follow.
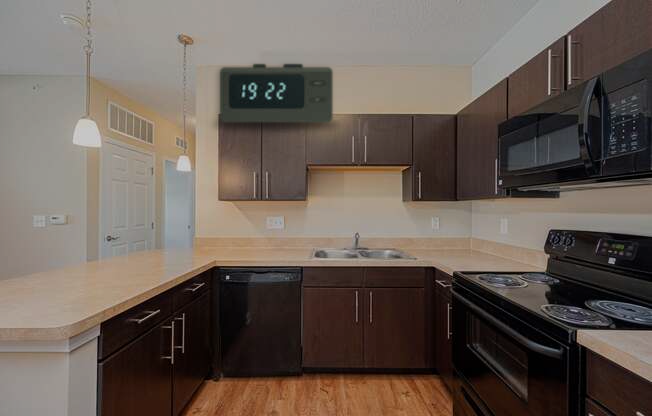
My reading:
19h22
